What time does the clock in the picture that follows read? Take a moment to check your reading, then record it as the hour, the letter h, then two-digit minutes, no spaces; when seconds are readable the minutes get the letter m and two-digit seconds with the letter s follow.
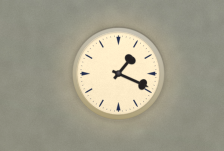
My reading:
1h19
